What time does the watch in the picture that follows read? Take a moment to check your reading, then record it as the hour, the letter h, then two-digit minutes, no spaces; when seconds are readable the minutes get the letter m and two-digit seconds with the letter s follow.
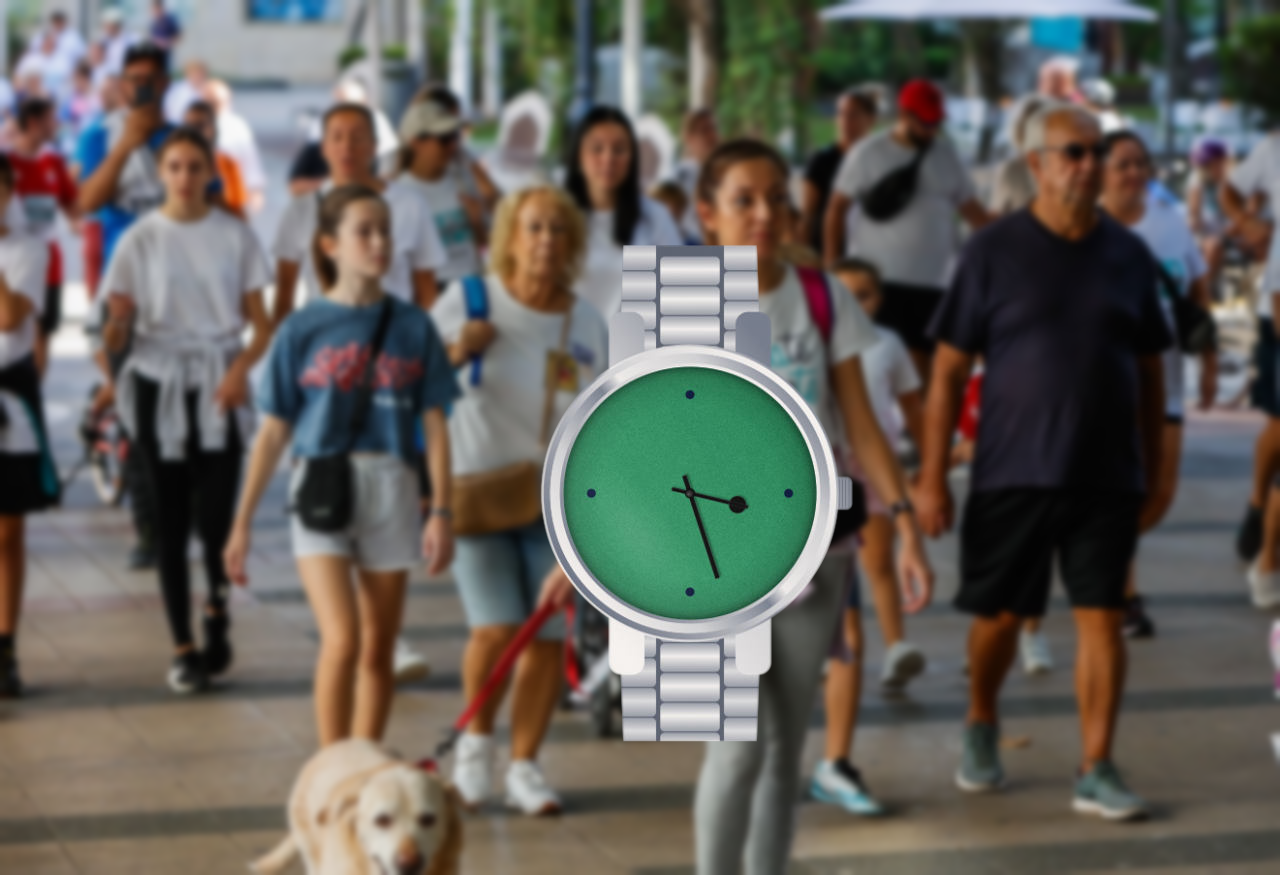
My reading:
3h27
